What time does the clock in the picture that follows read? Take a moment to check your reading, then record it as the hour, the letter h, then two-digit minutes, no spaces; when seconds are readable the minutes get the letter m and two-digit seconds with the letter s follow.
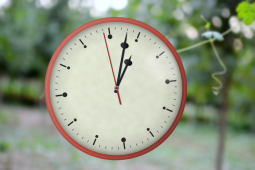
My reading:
1h02m59s
